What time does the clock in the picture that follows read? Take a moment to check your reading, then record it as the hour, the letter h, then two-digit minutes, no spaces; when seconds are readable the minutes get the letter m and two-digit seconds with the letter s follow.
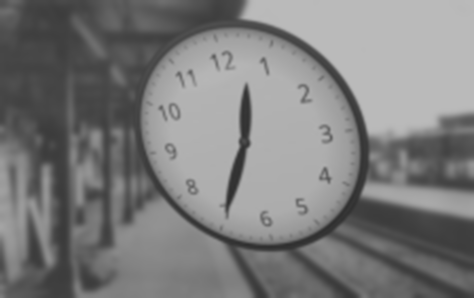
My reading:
12h35
